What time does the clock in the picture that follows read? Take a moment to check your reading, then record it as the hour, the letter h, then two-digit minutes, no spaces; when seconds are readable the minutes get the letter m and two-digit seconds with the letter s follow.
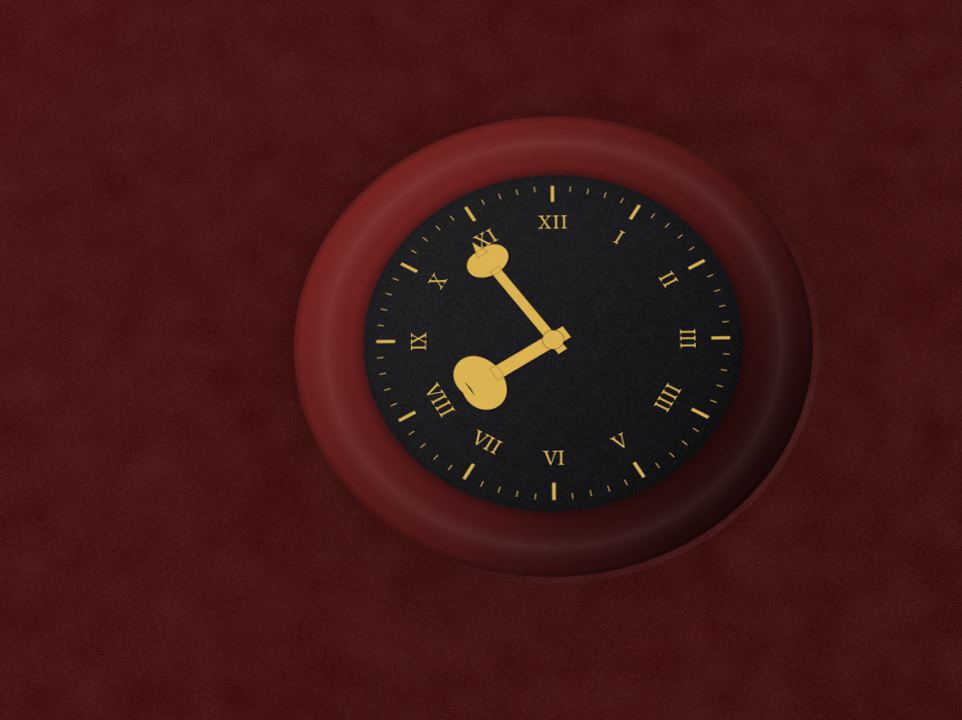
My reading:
7h54
